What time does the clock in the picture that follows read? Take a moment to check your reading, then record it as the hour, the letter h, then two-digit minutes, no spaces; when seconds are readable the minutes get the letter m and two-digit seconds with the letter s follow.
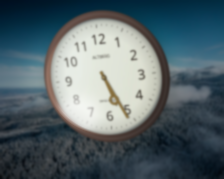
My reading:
5h26
